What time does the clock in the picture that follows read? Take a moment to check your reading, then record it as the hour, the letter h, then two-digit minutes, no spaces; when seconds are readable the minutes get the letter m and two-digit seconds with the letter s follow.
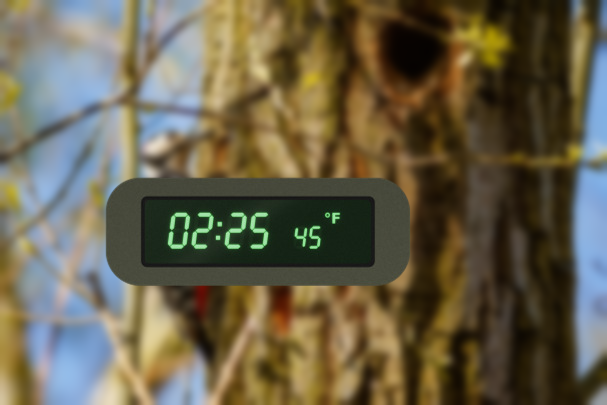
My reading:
2h25
